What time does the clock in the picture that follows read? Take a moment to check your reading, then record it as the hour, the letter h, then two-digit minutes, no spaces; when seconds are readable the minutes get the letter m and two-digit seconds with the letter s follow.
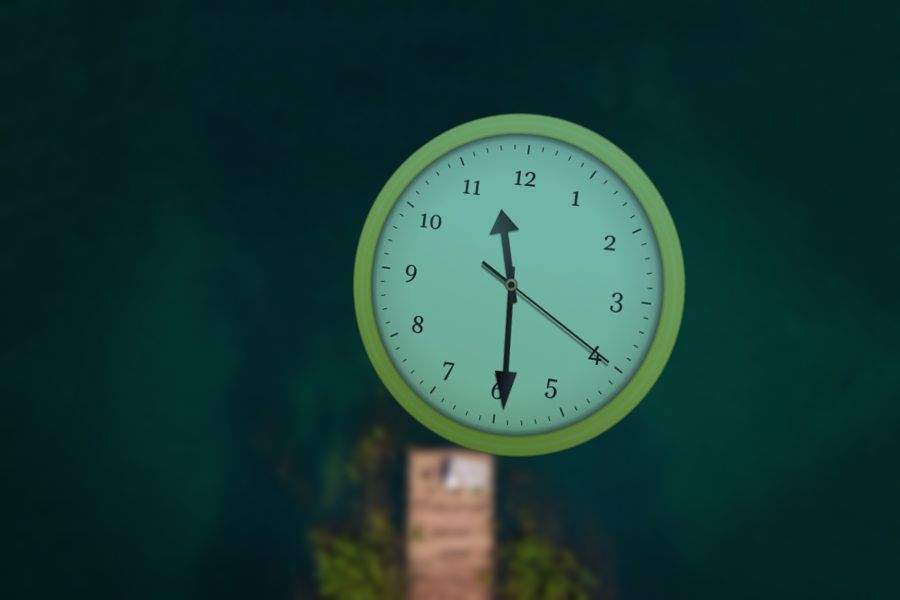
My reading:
11h29m20s
